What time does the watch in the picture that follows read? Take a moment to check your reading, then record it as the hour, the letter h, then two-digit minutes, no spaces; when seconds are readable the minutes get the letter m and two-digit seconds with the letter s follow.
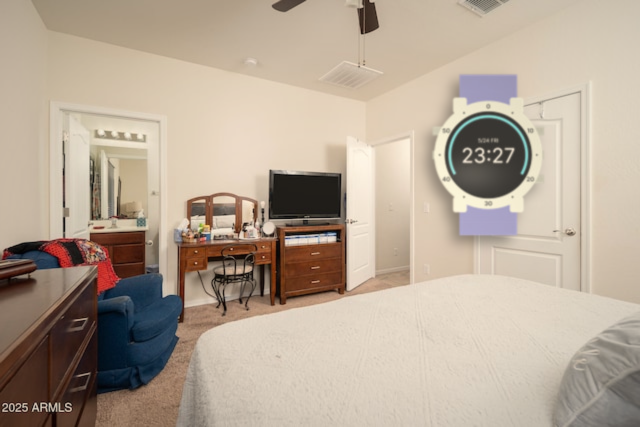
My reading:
23h27
